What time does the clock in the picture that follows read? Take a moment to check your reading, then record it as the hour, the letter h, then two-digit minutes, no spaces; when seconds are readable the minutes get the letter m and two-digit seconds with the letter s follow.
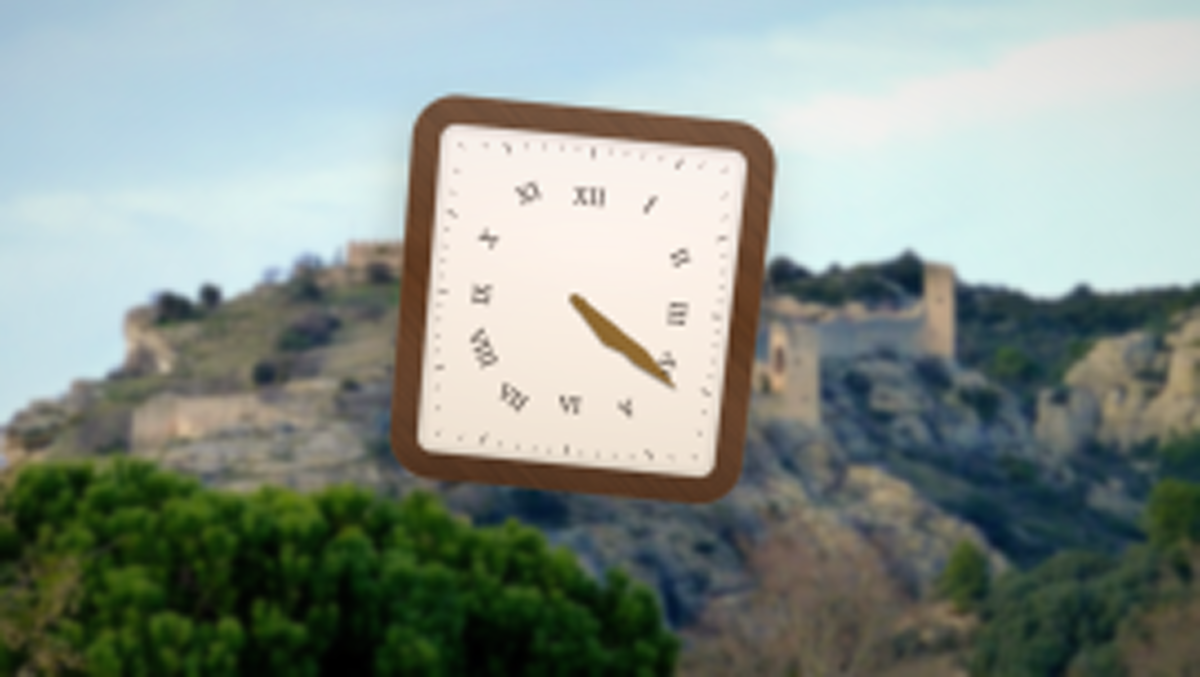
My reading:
4h21
